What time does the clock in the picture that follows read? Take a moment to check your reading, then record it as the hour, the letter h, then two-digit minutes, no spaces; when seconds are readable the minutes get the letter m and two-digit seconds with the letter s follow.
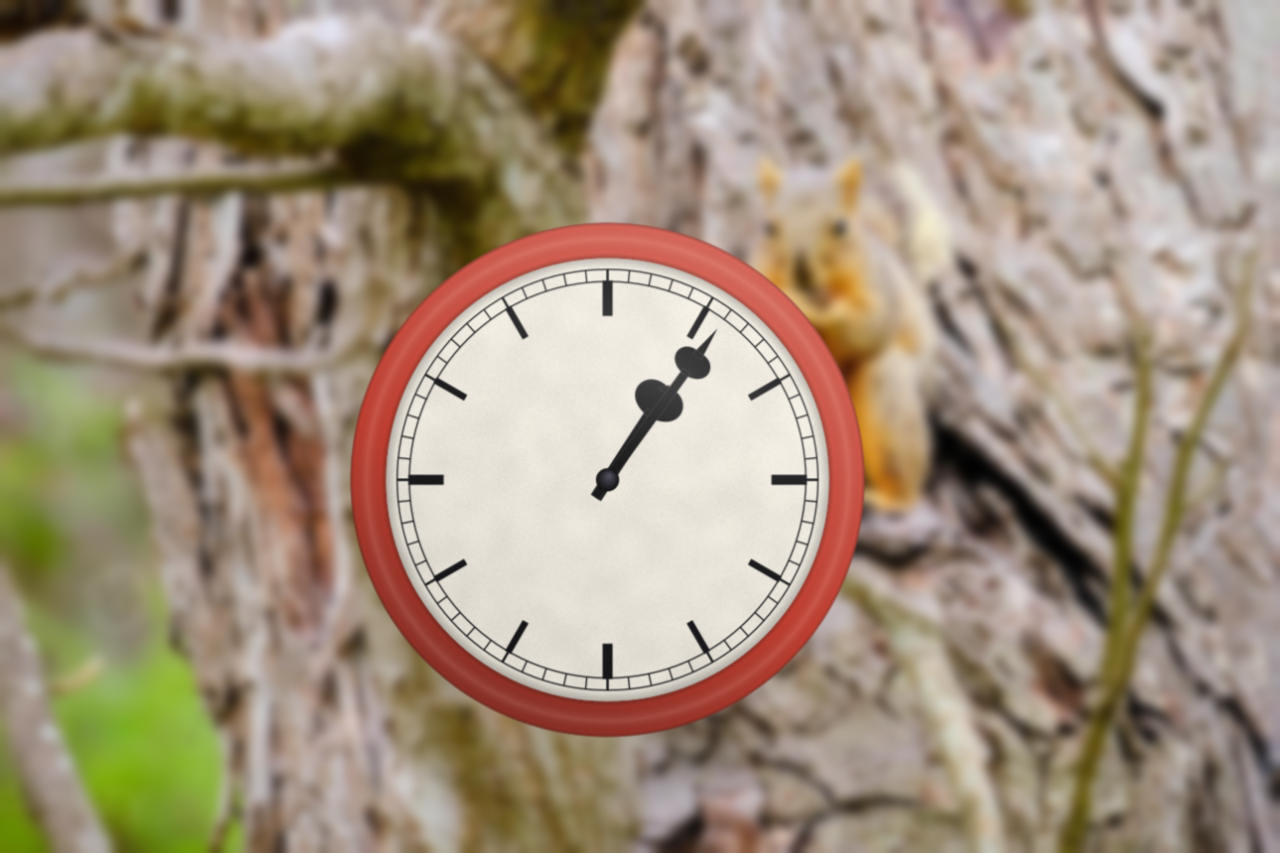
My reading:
1h06
